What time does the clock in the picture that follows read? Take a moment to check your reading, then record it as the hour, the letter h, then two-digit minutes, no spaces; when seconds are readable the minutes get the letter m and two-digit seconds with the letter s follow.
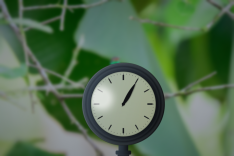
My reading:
1h05
